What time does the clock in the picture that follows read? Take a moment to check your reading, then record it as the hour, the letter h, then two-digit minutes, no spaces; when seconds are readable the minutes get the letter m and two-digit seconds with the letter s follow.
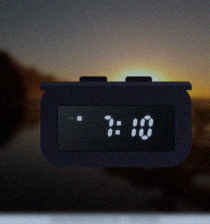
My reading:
7h10
